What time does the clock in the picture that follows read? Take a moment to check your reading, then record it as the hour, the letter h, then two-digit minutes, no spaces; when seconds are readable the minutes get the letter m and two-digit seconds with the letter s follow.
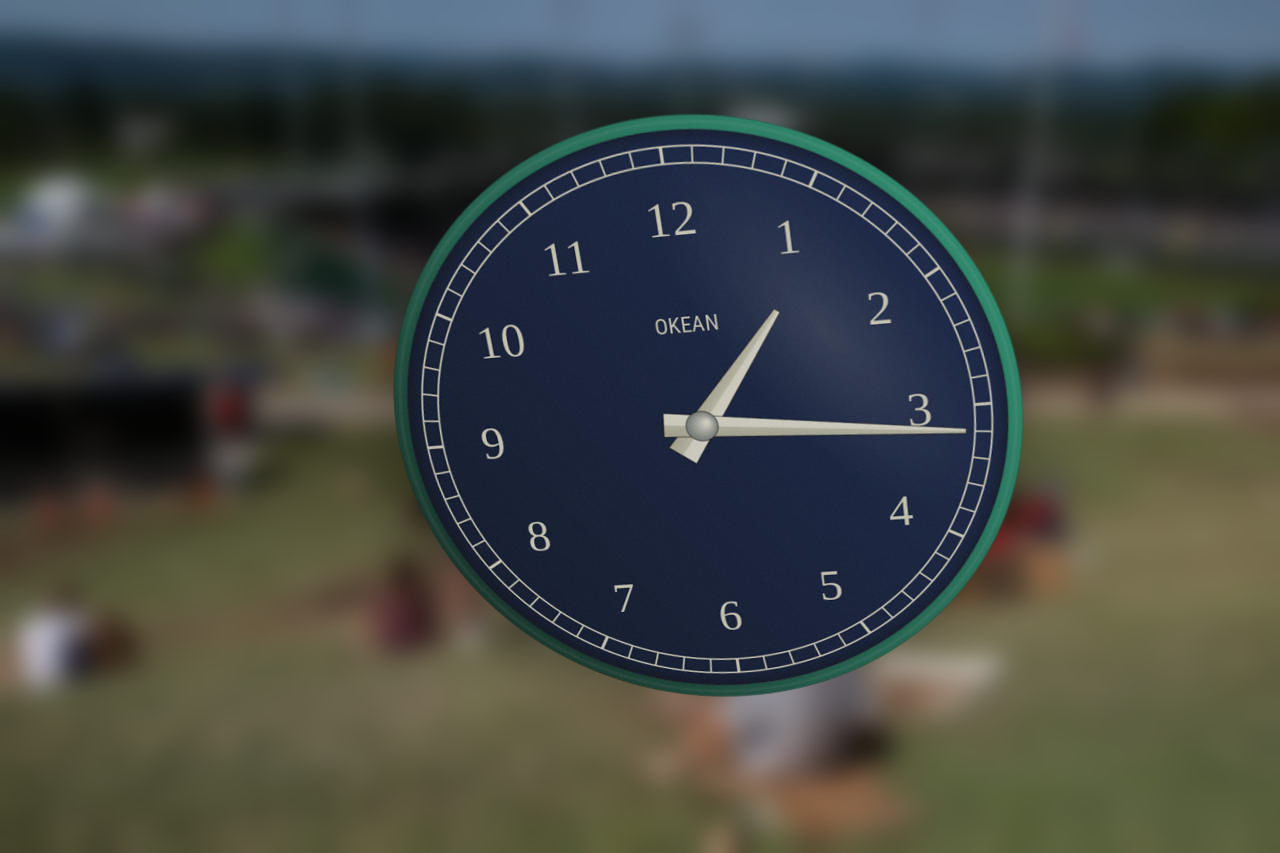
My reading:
1h16
